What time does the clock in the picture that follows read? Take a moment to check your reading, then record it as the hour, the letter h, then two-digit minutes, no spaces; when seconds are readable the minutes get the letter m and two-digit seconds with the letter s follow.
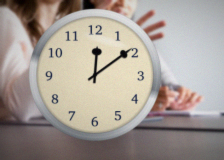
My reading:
12h09
